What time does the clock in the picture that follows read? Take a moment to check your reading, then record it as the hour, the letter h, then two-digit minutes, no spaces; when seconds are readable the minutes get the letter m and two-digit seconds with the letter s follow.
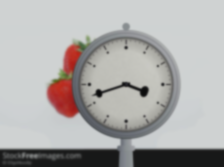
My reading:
3h42
